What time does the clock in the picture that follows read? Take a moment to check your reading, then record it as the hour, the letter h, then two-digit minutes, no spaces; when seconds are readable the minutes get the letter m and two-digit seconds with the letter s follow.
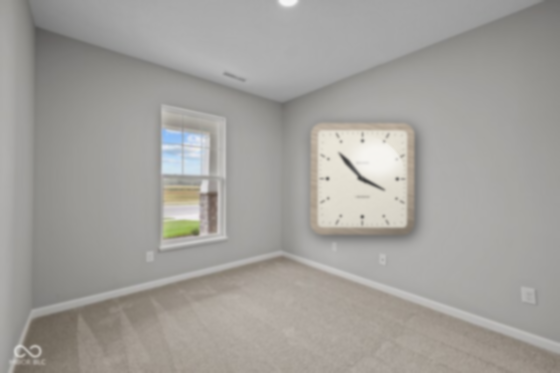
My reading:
3h53
